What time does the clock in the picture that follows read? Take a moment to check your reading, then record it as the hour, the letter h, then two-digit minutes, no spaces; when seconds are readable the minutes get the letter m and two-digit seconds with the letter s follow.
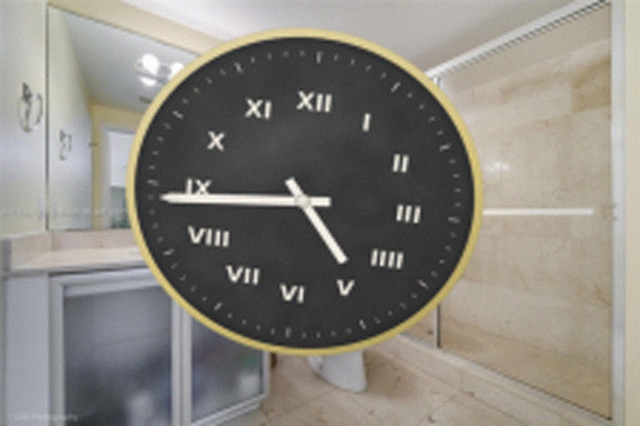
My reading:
4h44
